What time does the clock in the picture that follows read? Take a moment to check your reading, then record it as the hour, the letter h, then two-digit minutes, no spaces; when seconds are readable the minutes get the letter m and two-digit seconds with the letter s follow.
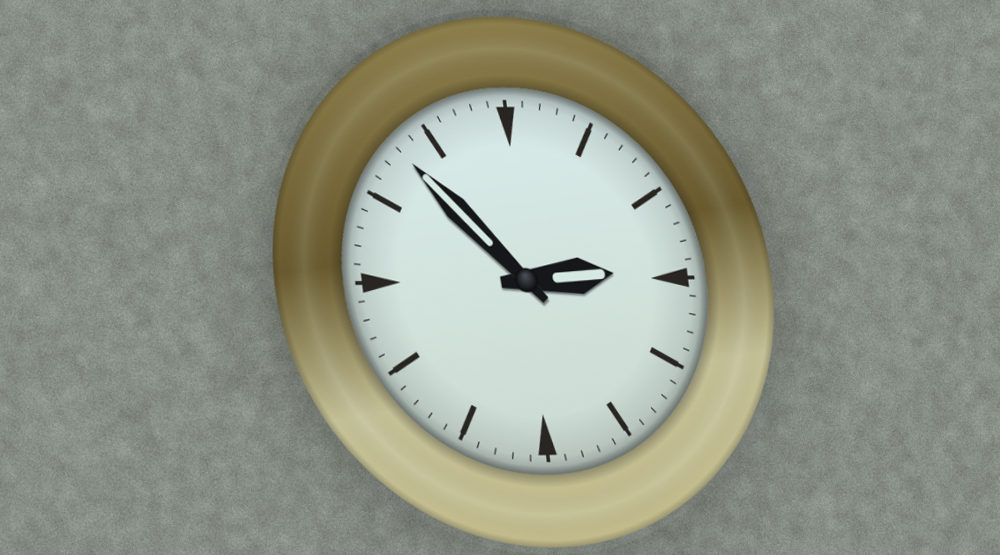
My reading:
2h53
